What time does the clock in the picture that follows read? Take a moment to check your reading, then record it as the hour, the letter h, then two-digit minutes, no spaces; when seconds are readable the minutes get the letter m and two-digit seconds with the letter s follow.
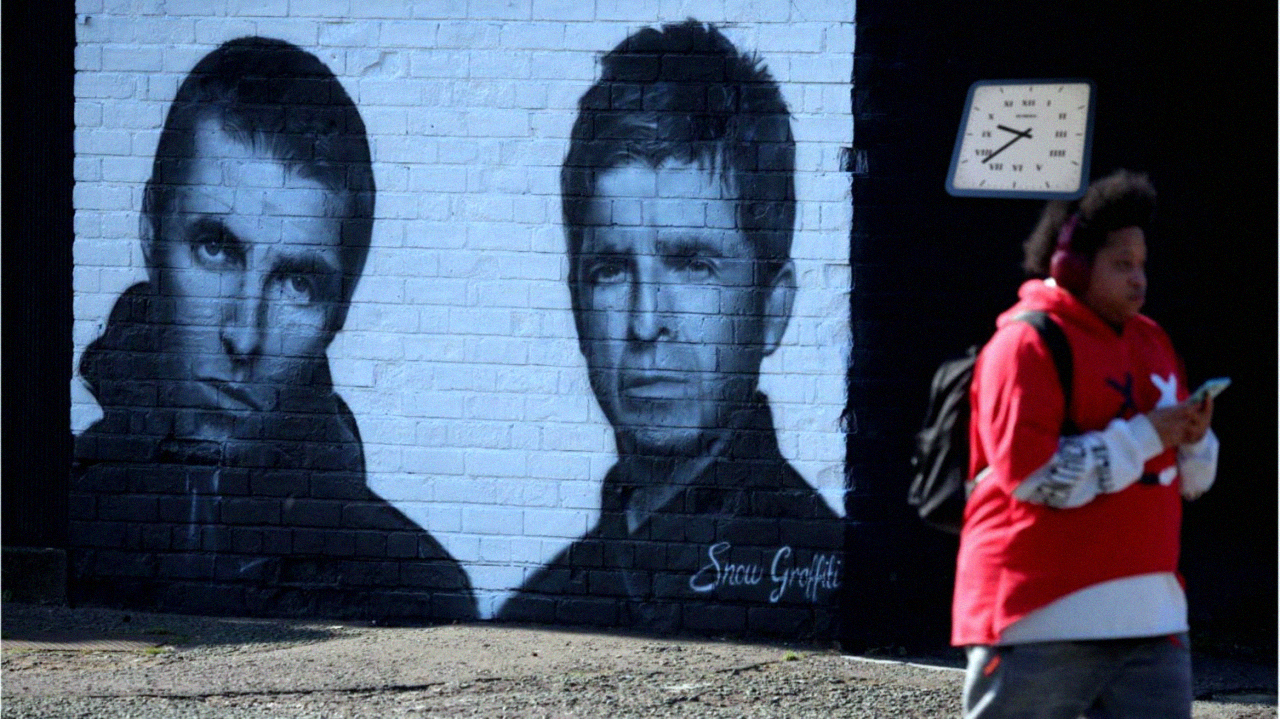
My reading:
9h38
